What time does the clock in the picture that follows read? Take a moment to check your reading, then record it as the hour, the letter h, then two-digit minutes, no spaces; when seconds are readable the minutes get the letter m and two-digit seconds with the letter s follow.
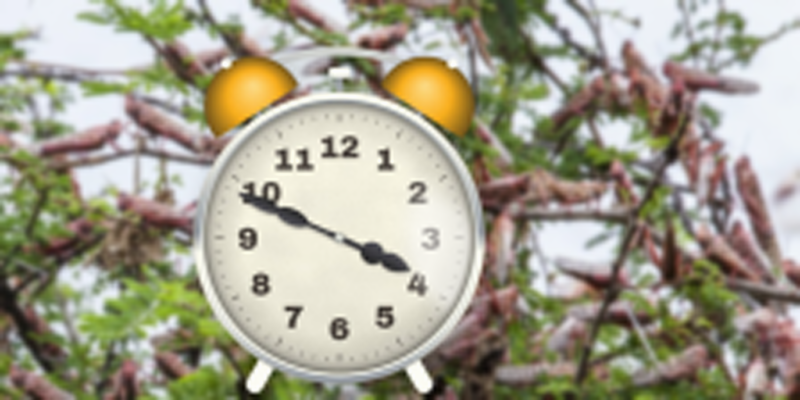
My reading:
3h49
